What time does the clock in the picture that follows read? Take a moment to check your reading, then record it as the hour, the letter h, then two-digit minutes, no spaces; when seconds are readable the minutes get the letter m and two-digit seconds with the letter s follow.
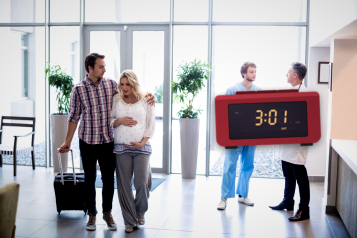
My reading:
3h01
